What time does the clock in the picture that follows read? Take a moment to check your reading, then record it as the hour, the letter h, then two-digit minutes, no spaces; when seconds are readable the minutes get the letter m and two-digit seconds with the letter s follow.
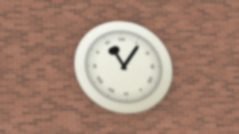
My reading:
11h06
